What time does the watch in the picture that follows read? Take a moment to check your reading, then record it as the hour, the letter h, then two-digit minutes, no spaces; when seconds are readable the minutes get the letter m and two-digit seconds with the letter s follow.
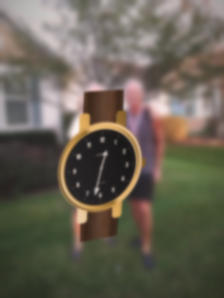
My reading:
12h32
